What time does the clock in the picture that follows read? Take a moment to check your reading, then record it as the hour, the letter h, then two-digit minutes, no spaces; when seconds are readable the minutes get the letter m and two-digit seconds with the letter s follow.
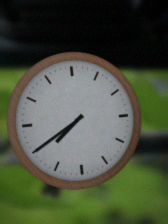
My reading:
7h40
